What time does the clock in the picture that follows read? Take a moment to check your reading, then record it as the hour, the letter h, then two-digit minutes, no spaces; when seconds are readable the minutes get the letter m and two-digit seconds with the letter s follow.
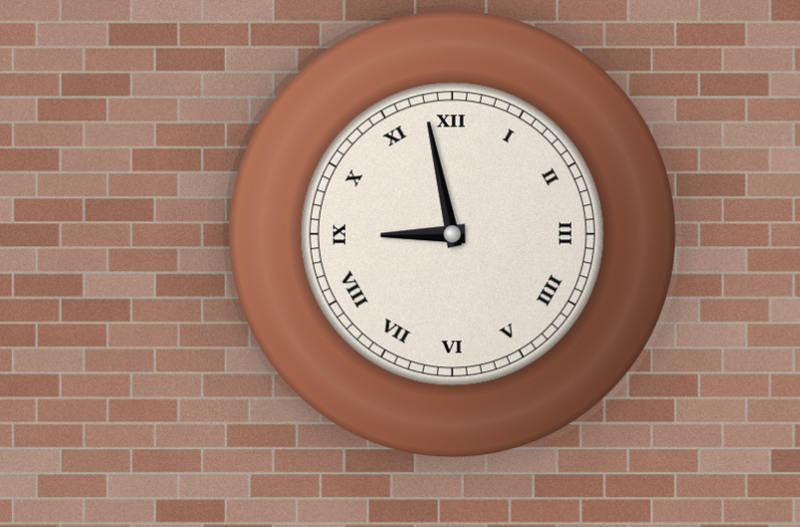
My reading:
8h58
